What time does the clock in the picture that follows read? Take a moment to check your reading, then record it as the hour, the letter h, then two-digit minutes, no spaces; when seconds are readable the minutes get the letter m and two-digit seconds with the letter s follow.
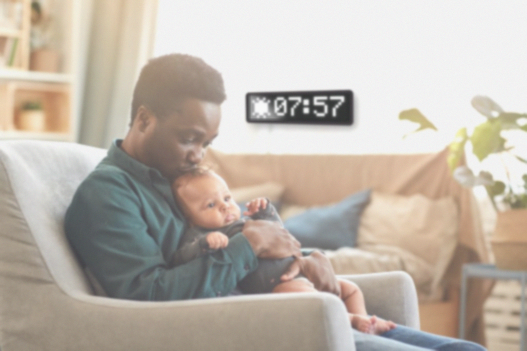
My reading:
7h57
